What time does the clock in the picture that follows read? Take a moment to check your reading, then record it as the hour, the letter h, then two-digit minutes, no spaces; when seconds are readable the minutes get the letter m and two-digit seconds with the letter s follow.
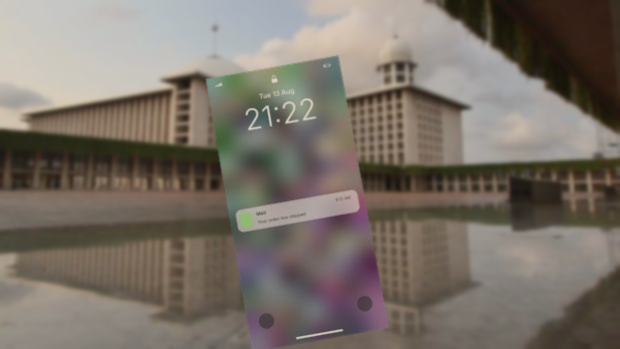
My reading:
21h22
